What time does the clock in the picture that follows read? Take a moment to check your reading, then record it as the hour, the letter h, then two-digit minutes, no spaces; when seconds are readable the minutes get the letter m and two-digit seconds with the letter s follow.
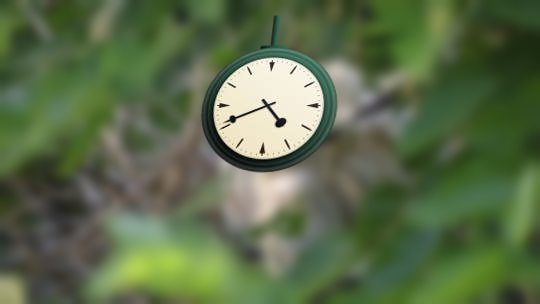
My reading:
4h41
